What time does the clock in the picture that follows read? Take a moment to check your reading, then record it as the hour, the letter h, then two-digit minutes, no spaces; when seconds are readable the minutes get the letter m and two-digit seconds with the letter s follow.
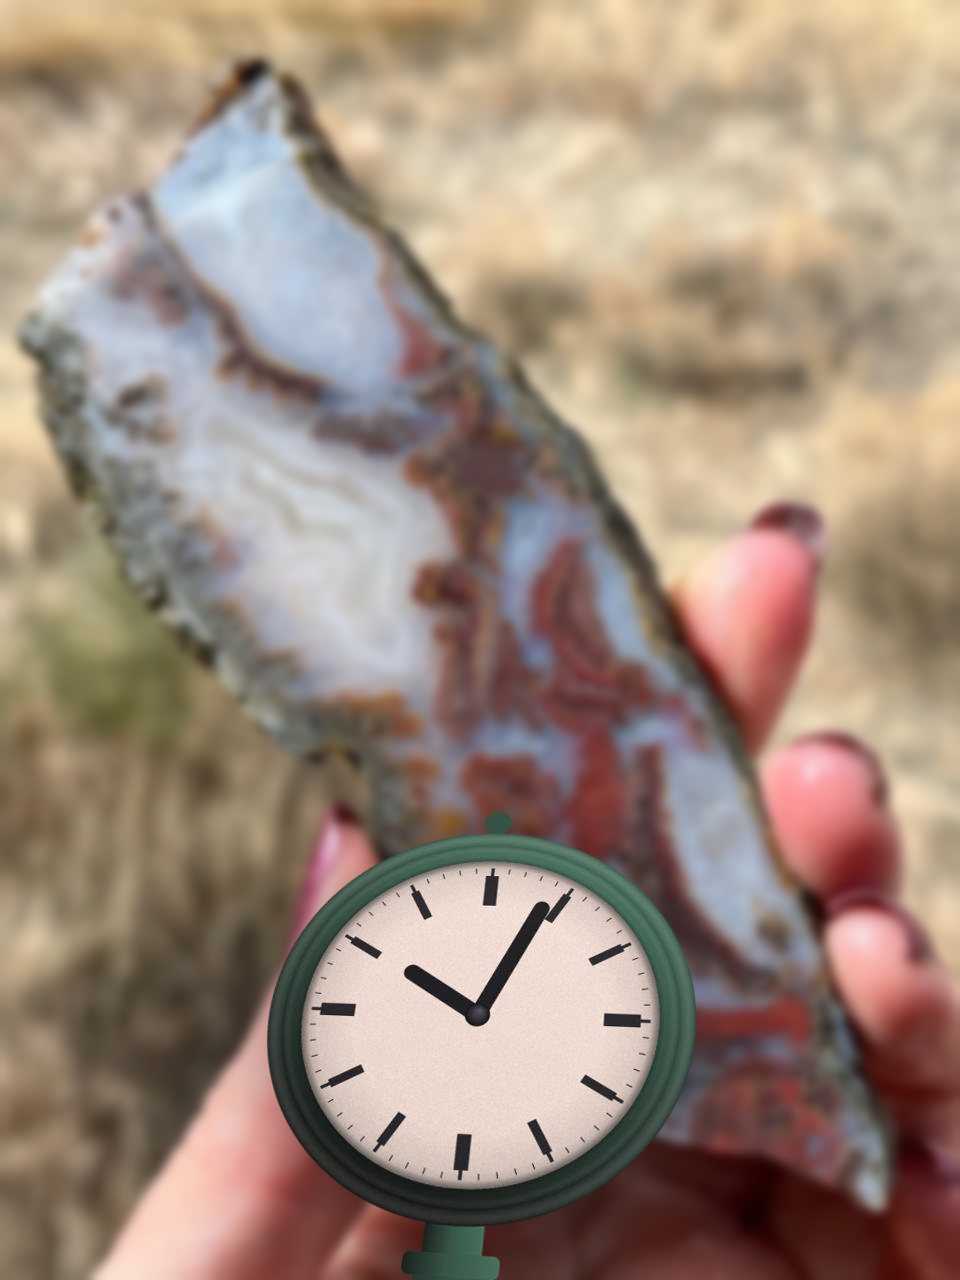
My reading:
10h04
